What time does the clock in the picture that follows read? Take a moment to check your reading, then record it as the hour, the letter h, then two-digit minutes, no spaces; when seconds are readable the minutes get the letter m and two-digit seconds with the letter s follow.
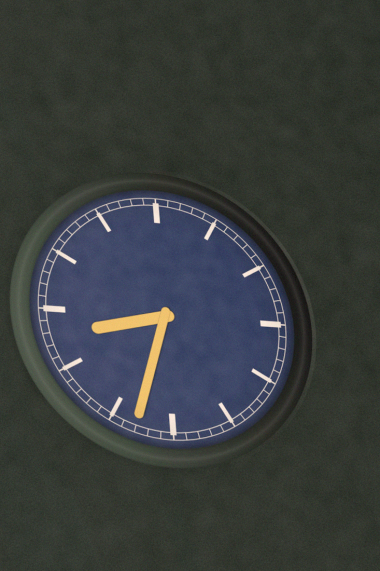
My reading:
8h33
